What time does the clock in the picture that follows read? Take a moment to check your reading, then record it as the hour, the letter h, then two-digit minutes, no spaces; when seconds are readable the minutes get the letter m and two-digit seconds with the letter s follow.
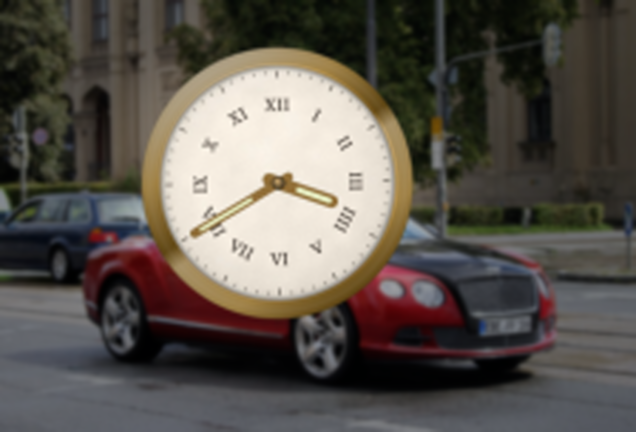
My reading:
3h40
